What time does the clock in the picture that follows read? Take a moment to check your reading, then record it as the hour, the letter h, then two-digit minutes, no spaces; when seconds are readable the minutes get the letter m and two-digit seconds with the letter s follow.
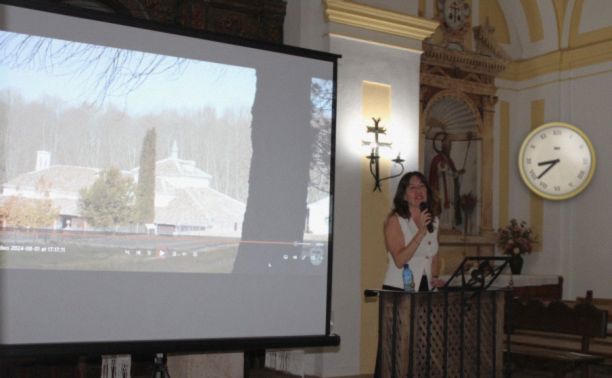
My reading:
8h38
